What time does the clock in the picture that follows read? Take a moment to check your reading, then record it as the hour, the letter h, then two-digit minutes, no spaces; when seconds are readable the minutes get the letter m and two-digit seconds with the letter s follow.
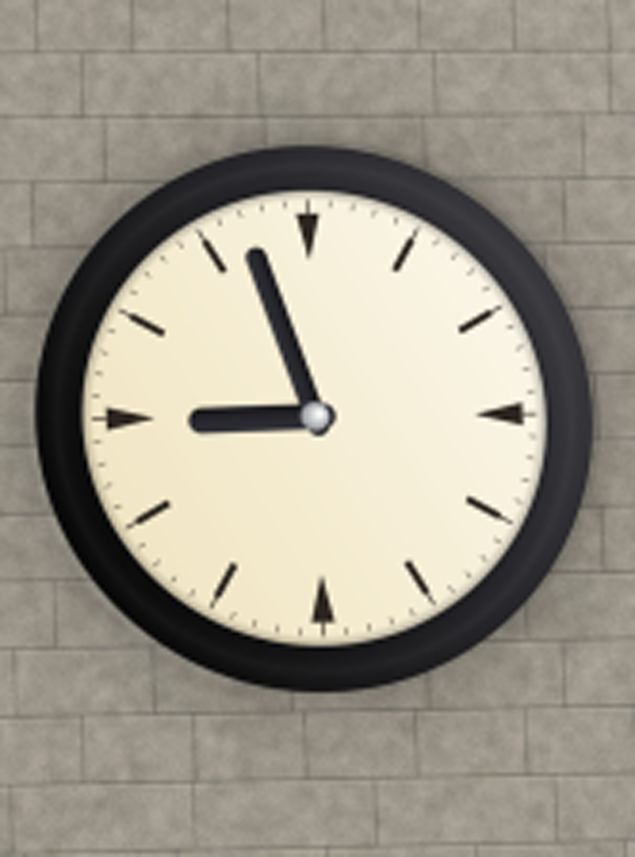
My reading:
8h57
